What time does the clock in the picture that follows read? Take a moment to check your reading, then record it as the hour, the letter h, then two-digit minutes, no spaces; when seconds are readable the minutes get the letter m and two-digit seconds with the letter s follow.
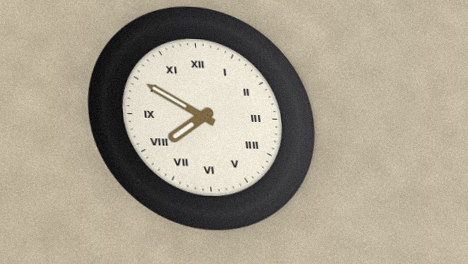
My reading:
7h50
